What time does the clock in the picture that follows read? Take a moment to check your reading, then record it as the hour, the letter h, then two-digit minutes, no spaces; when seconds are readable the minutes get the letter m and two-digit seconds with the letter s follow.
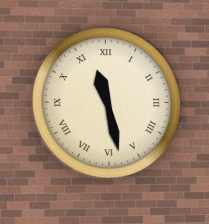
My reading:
11h28
